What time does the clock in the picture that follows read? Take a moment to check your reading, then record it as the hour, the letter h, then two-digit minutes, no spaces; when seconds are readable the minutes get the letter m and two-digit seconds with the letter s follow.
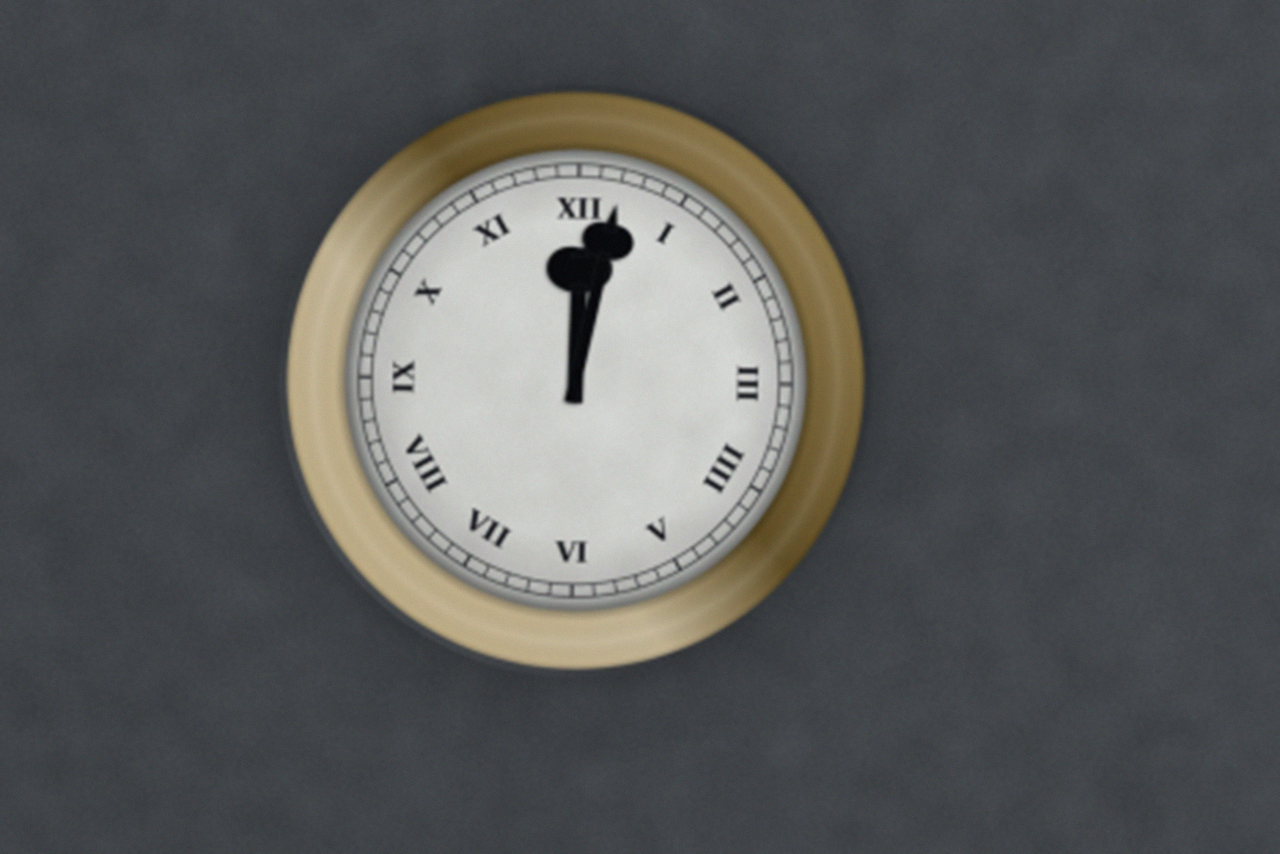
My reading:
12h02
